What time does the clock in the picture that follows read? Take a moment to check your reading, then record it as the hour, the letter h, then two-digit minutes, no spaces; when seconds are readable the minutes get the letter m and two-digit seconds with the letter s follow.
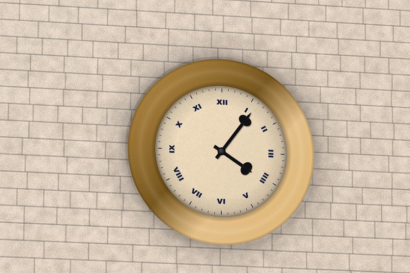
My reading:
4h06
